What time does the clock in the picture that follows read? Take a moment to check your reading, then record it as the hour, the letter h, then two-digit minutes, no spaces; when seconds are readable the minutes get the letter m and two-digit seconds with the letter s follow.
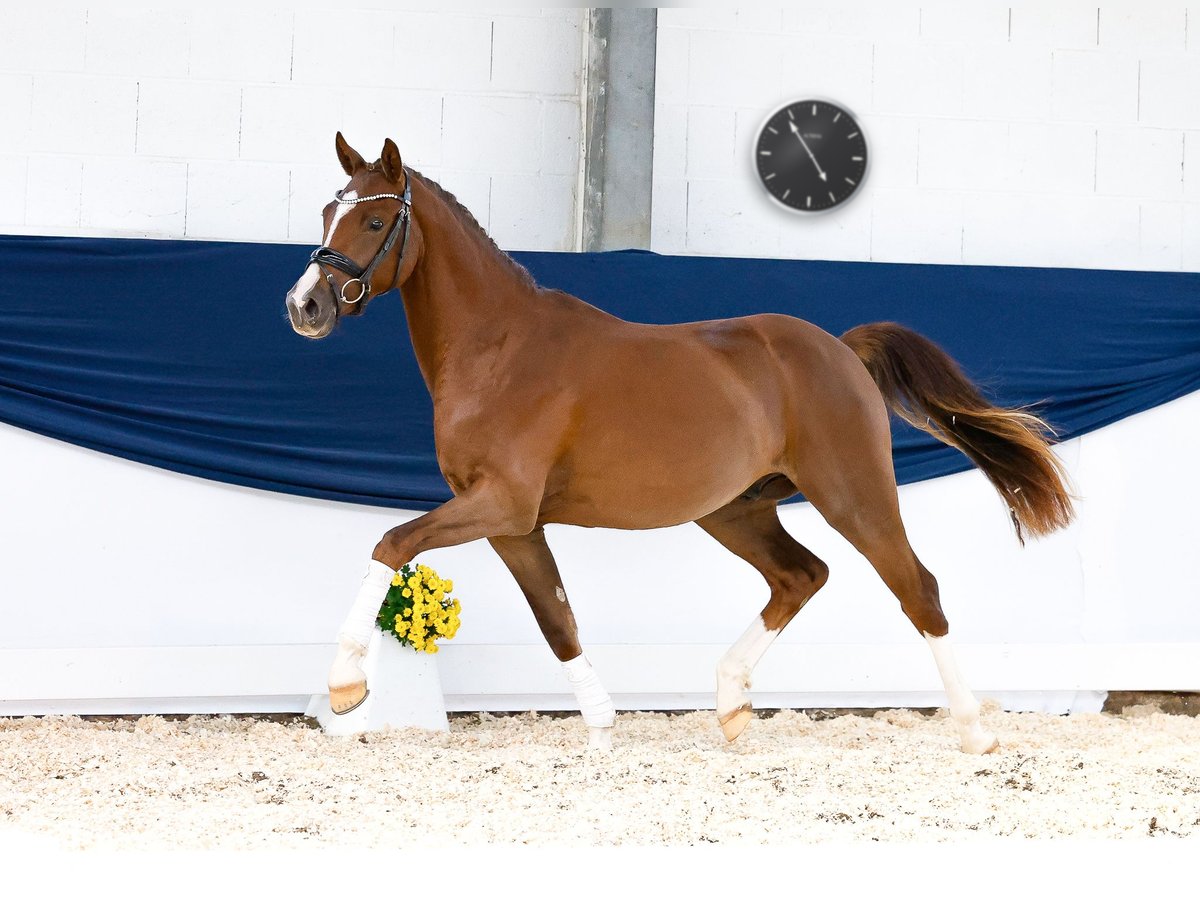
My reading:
4h54
